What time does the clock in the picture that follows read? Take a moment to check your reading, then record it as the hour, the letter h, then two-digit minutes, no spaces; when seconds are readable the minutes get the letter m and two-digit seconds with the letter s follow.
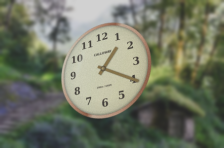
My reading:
1h20
